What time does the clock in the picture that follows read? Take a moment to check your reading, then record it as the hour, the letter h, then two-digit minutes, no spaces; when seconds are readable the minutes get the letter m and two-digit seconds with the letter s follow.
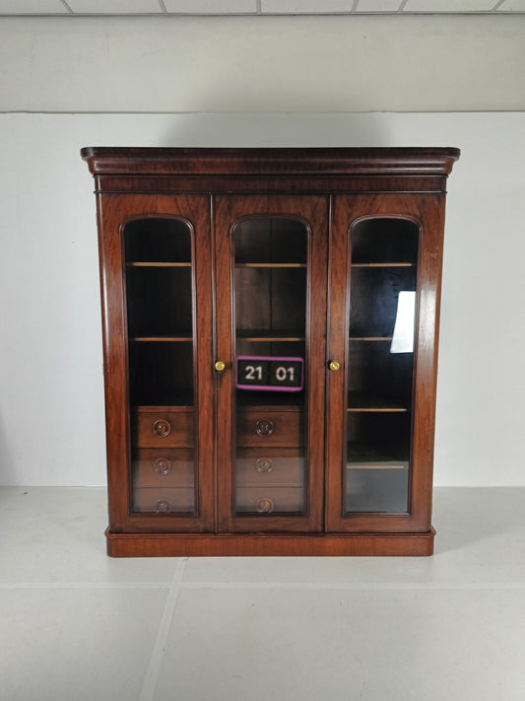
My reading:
21h01
